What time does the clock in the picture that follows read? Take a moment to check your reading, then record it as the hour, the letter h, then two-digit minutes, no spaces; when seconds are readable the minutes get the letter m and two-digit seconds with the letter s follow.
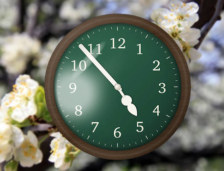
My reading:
4h53
